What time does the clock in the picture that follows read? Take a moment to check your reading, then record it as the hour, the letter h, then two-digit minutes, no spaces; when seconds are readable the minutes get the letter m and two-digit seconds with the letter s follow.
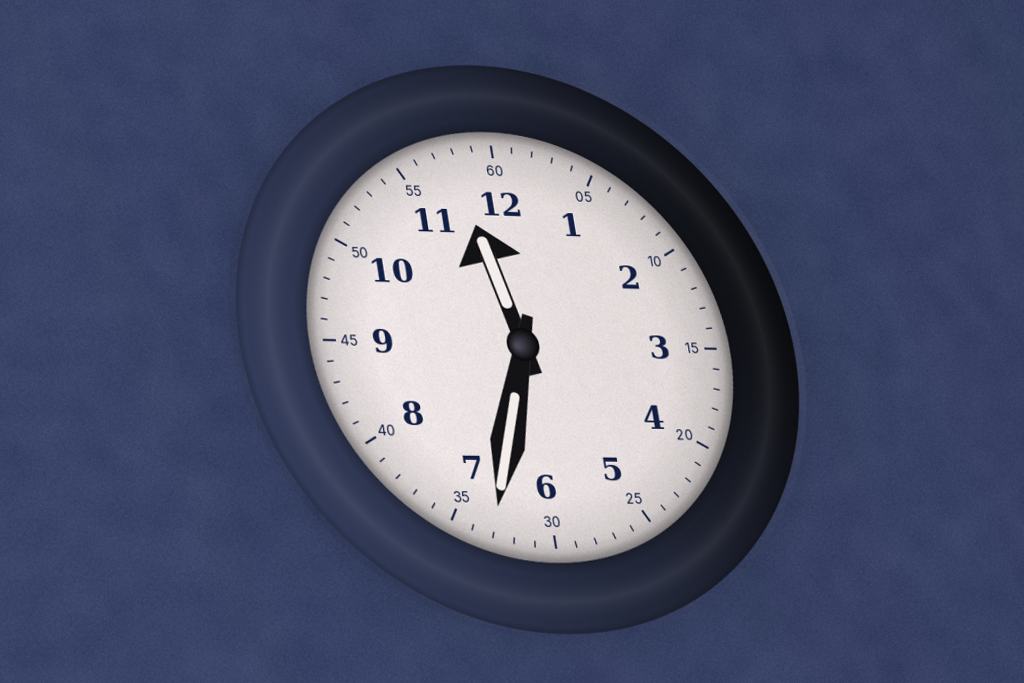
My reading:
11h33
